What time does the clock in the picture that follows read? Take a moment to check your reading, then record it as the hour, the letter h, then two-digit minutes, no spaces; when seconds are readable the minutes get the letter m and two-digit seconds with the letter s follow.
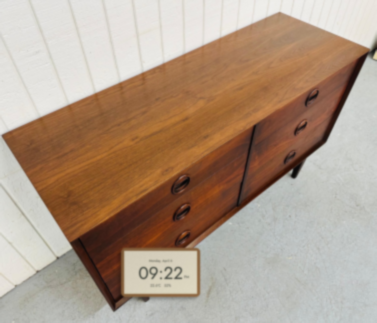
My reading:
9h22
